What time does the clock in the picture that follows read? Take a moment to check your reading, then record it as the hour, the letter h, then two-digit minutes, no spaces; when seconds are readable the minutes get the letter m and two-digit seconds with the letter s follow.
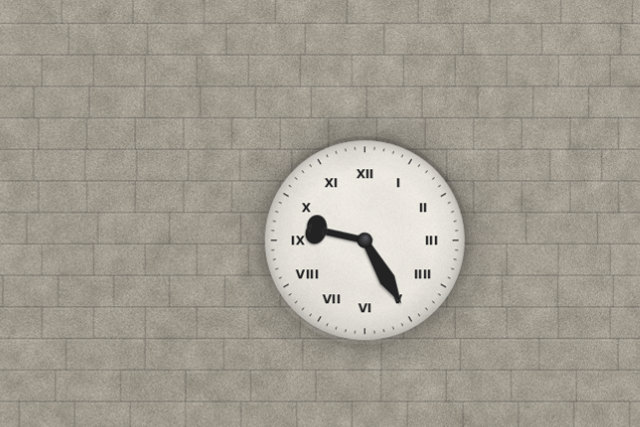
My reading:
9h25
